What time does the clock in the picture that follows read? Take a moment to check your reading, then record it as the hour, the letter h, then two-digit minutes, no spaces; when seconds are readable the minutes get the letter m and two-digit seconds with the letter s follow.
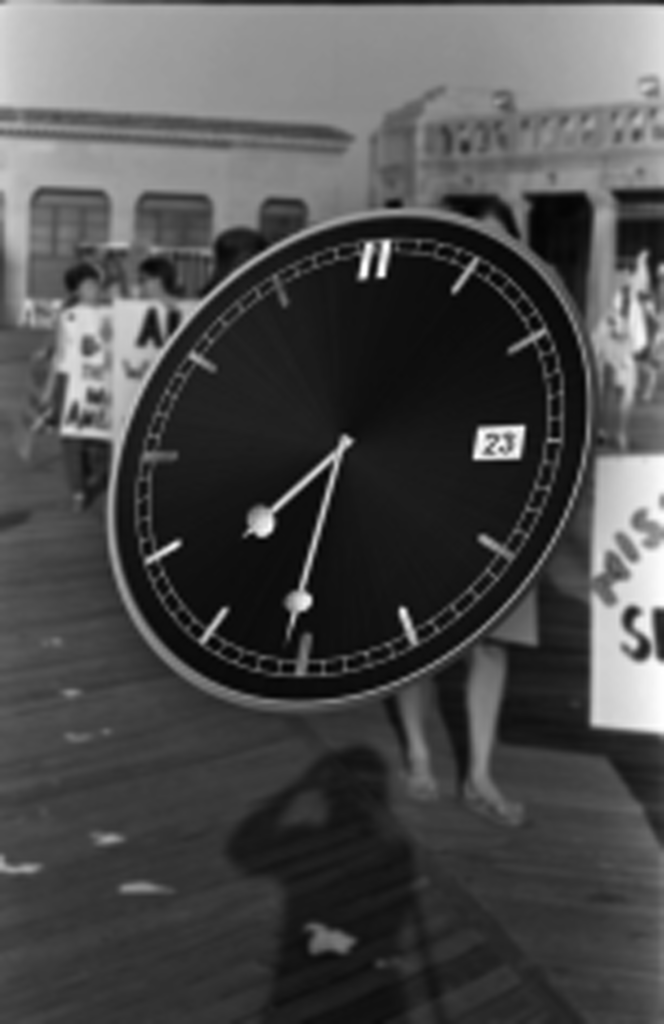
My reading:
7h31
